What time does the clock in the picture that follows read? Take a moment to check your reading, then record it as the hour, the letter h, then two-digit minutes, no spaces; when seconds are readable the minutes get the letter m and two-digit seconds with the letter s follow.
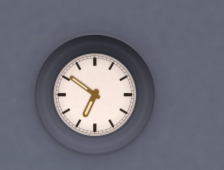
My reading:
6h51
